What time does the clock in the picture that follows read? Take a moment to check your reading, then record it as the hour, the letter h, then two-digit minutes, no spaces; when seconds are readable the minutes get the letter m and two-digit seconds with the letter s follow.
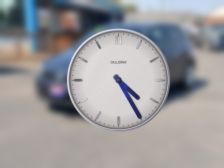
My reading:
4h25
